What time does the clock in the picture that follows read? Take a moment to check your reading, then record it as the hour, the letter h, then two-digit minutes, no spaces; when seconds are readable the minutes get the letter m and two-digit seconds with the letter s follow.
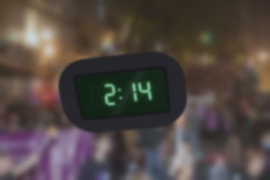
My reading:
2h14
